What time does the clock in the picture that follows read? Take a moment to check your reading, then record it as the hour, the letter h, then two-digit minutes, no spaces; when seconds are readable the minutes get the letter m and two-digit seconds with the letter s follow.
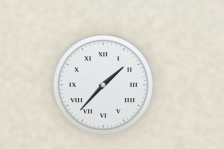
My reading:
1h37
